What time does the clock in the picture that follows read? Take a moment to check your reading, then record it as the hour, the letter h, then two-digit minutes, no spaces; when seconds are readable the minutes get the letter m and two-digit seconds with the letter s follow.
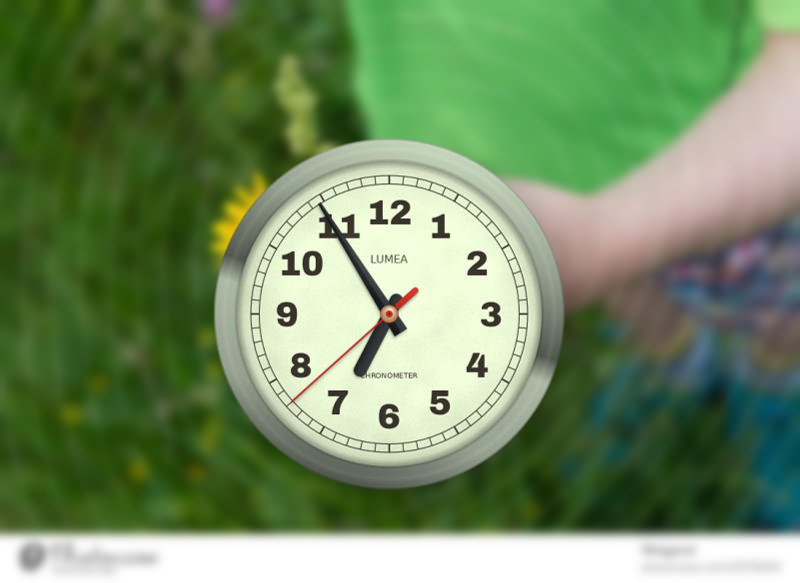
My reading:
6h54m38s
